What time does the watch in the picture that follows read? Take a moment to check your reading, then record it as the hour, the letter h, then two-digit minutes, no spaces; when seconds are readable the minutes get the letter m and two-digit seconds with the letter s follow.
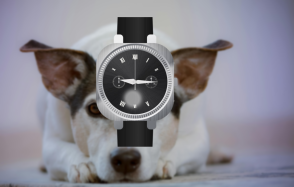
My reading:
9h15
